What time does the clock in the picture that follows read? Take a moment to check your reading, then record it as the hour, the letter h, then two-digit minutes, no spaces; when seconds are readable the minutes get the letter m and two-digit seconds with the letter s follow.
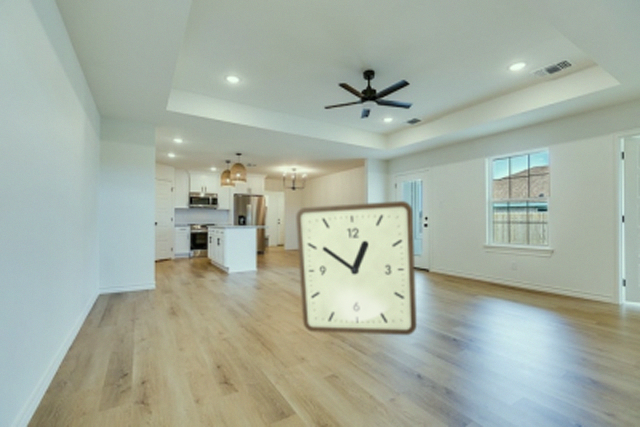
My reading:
12h51
